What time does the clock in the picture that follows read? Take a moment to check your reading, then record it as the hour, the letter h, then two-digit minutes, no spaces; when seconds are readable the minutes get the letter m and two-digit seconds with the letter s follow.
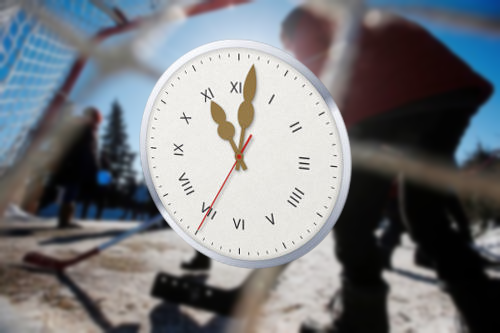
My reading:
11h01m35s
